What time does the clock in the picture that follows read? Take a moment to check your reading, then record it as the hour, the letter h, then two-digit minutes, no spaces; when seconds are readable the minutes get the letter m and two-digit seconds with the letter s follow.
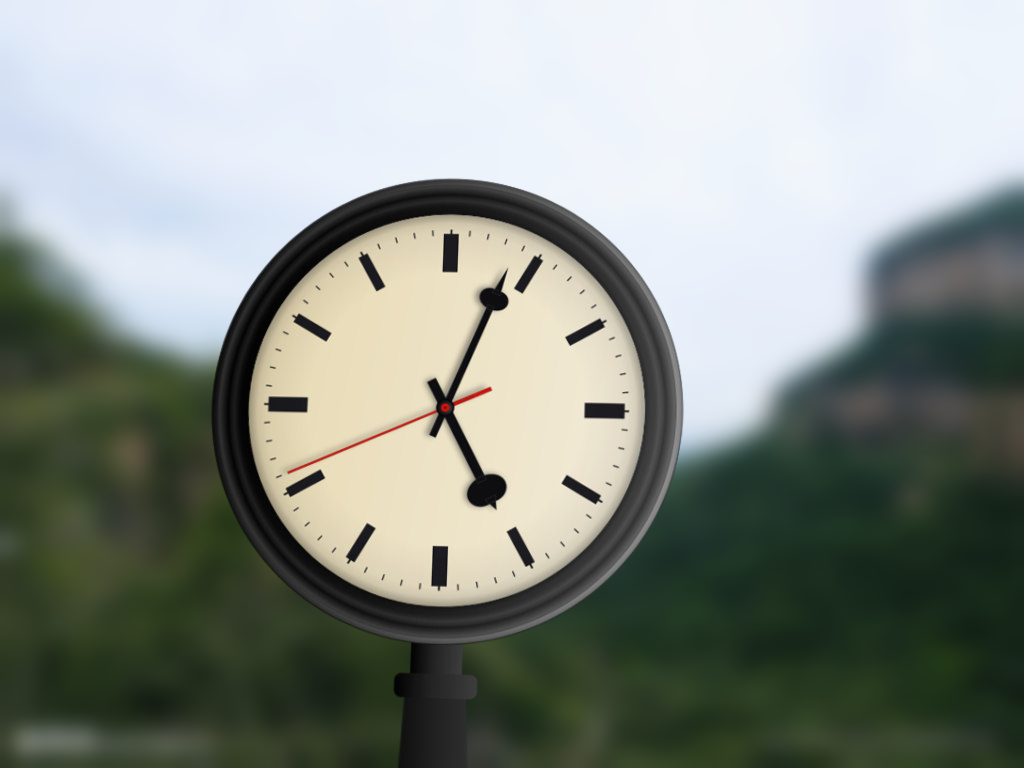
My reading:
5h03m41s
